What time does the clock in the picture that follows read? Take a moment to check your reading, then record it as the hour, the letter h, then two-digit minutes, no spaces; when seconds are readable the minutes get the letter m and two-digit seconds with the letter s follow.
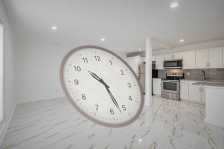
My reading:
10h27
